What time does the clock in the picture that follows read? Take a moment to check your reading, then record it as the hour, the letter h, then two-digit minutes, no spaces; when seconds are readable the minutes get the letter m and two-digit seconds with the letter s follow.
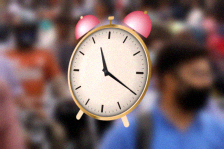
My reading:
11h20
